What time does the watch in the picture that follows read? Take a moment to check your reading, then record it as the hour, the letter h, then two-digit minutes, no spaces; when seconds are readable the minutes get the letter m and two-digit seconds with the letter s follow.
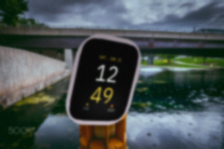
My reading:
12h49
